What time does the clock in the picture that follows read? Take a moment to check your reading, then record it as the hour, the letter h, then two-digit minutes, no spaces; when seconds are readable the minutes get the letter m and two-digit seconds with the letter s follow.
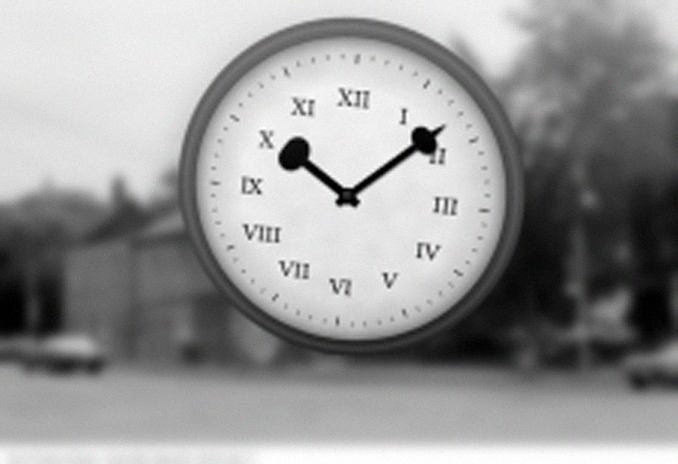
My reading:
10h08
